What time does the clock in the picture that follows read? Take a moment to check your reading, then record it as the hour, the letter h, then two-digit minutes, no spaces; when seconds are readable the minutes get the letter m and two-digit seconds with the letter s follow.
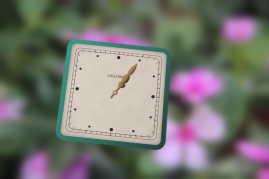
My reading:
1h05
